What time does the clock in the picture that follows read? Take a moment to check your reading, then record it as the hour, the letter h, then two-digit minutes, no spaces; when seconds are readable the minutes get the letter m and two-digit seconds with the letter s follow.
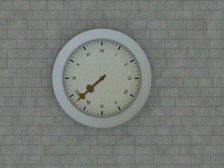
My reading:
7h38
